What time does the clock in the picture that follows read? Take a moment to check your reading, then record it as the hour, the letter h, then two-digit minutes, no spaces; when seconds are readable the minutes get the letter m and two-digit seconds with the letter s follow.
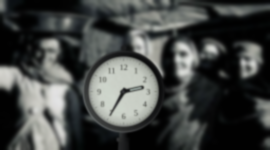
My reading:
2h35
